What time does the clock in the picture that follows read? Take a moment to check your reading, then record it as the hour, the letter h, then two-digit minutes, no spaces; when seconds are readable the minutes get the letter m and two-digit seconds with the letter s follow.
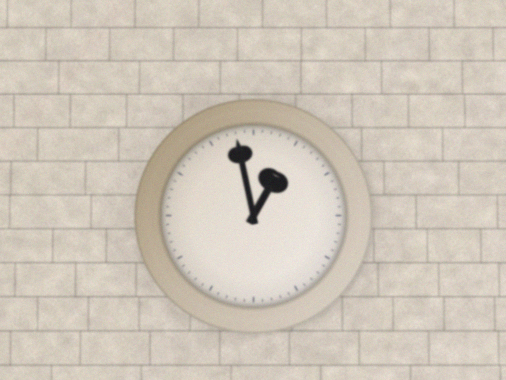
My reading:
12h58
